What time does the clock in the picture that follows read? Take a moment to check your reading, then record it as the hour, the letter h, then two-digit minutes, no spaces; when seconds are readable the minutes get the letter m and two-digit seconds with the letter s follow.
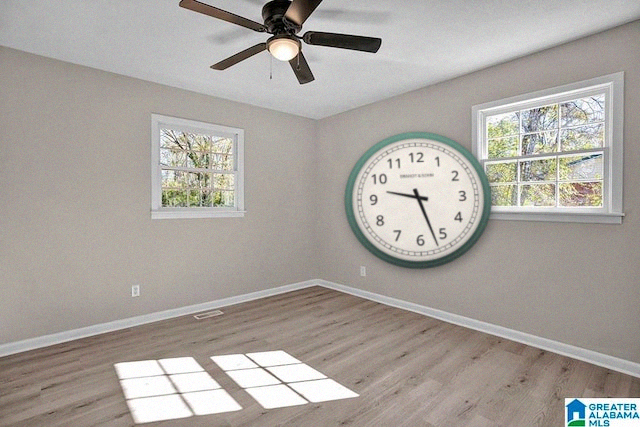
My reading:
9h27
